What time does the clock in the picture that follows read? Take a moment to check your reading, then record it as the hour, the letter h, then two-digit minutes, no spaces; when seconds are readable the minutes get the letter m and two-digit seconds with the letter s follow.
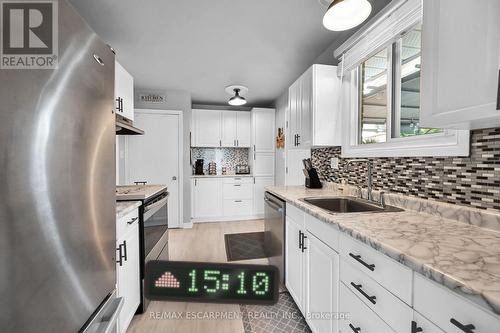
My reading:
15h10
